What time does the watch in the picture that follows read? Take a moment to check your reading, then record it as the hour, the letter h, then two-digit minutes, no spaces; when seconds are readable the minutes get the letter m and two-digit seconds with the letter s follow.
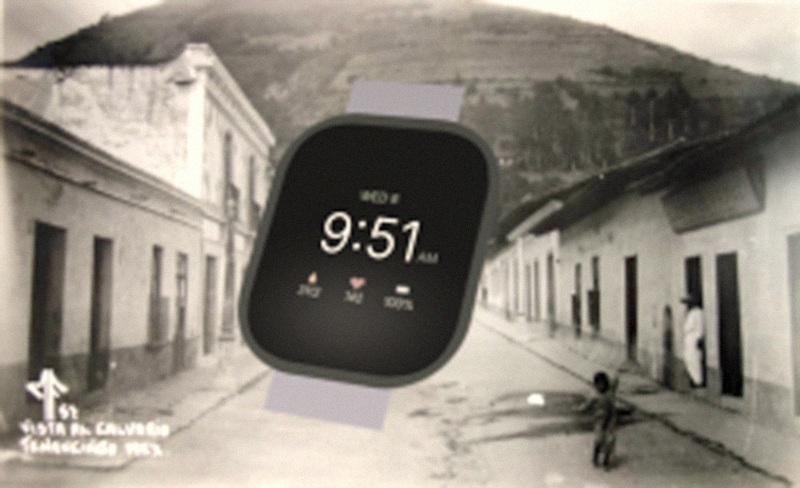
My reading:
9h51
